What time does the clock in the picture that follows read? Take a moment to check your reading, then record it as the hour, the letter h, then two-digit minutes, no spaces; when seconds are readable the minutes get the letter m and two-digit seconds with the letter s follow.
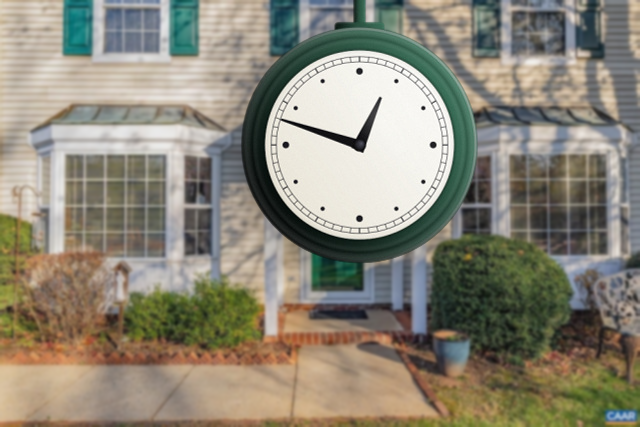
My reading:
12h48
